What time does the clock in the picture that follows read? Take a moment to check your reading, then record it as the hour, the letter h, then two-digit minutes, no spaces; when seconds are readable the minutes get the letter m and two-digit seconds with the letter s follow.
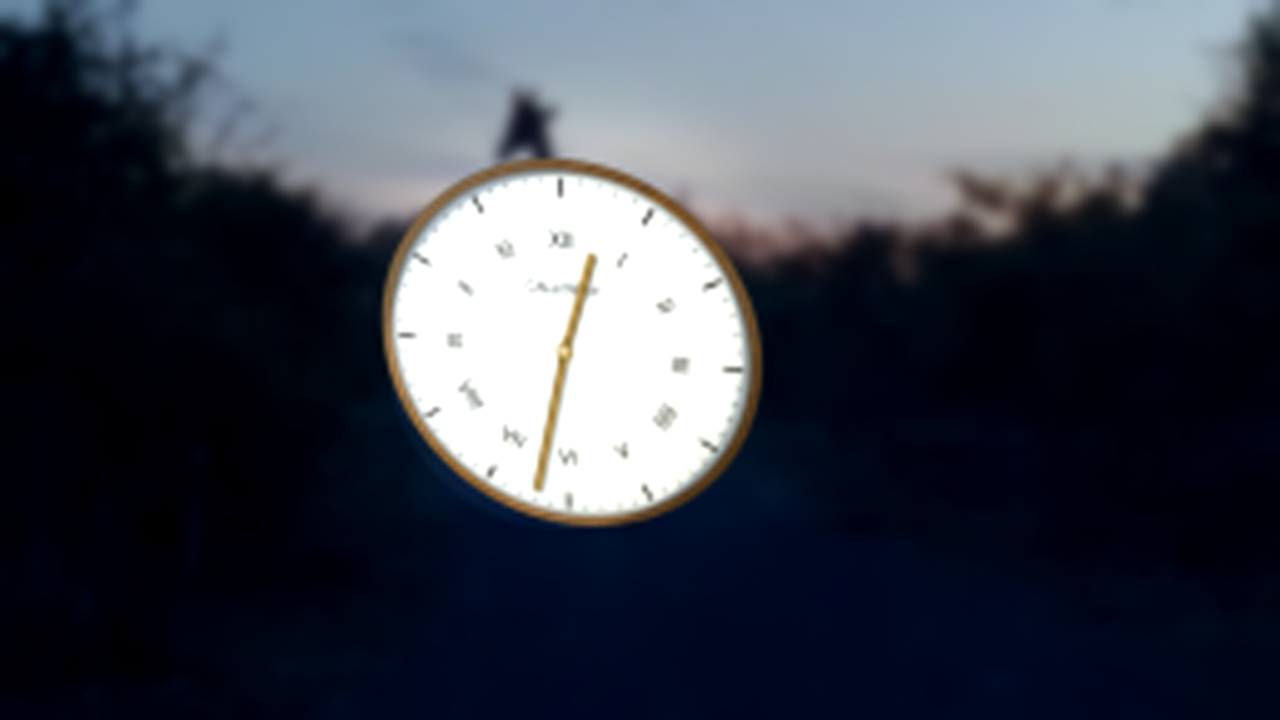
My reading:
12h32
